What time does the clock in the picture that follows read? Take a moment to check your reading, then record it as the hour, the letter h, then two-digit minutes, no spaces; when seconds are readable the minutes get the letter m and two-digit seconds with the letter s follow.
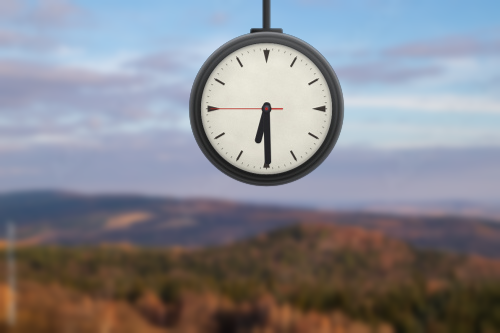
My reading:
6h29m45s
